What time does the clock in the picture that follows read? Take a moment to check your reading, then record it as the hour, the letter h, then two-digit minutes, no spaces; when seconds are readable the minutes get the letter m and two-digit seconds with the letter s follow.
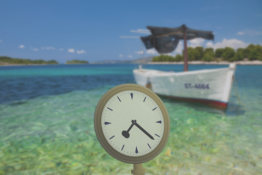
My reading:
7h22
